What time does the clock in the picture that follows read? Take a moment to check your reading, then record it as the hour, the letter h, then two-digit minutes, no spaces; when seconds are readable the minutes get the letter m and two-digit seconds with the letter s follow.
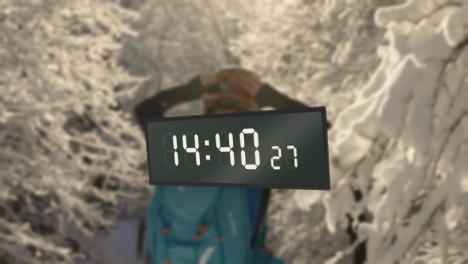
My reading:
14h40m27s
